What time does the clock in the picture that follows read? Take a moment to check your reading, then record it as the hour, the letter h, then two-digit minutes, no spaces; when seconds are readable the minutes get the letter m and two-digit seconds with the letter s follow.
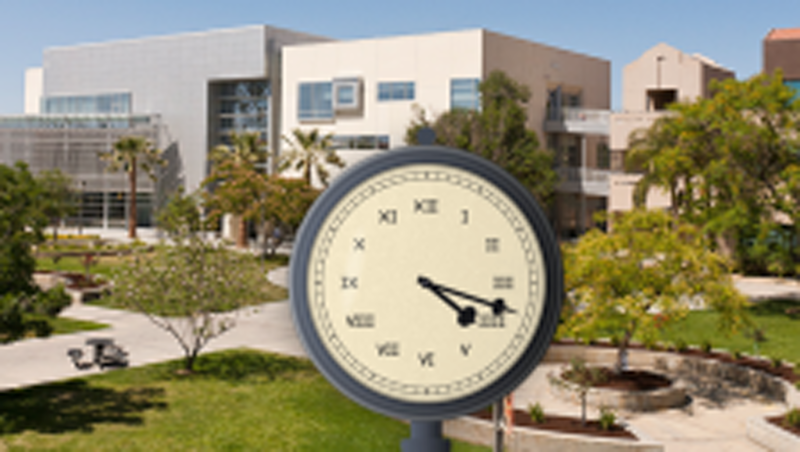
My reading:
4h18
